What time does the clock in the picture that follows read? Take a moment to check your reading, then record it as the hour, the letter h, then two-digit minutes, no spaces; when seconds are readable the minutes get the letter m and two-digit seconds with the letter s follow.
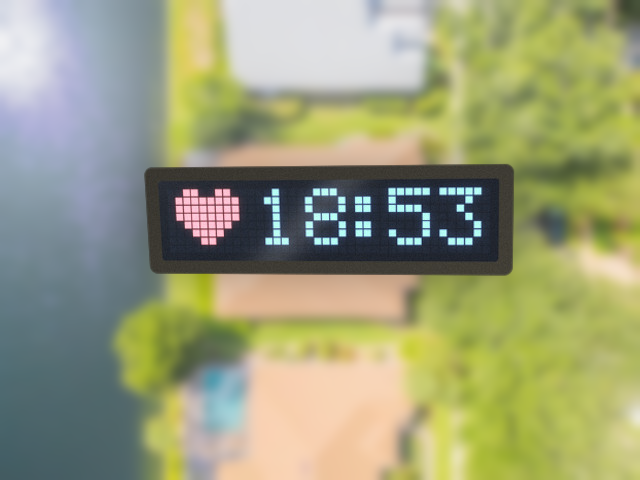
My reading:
18h53
